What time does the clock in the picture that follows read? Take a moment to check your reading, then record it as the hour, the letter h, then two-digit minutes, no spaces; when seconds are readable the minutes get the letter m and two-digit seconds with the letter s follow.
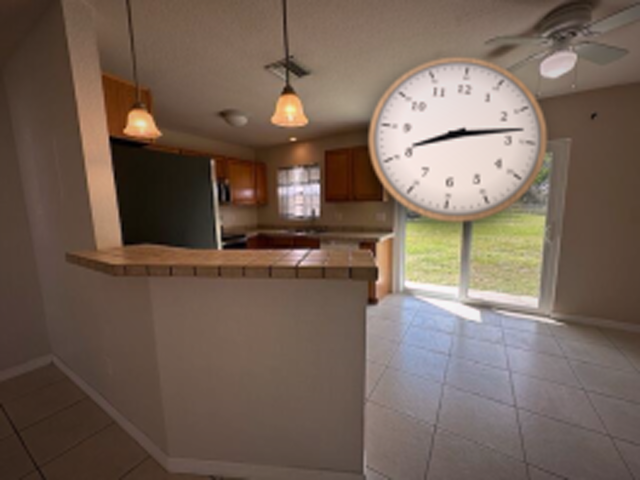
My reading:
8h13
